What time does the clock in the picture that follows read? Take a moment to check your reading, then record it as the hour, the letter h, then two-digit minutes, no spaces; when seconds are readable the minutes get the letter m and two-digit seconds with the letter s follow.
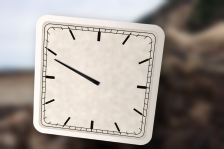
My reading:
9h49
